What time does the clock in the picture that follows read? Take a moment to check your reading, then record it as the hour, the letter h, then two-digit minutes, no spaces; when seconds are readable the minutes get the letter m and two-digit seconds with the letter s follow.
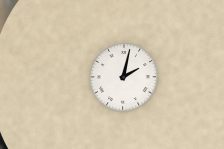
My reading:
2h02
